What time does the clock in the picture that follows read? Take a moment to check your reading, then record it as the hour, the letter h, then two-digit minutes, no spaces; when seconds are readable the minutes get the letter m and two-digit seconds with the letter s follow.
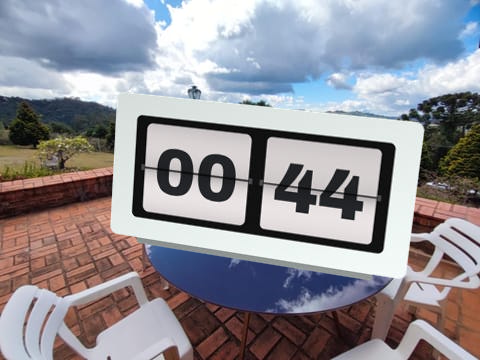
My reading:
0h44
